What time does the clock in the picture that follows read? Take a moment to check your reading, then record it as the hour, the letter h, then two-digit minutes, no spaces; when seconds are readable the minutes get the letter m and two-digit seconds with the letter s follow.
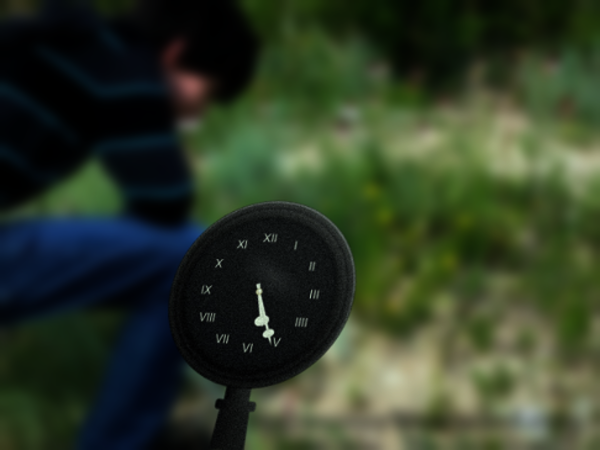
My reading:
5h26
